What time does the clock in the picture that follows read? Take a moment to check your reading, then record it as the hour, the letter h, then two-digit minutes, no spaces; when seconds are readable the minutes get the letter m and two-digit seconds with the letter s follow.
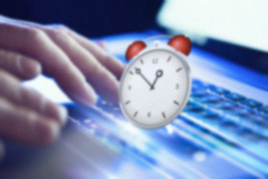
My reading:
12h52
